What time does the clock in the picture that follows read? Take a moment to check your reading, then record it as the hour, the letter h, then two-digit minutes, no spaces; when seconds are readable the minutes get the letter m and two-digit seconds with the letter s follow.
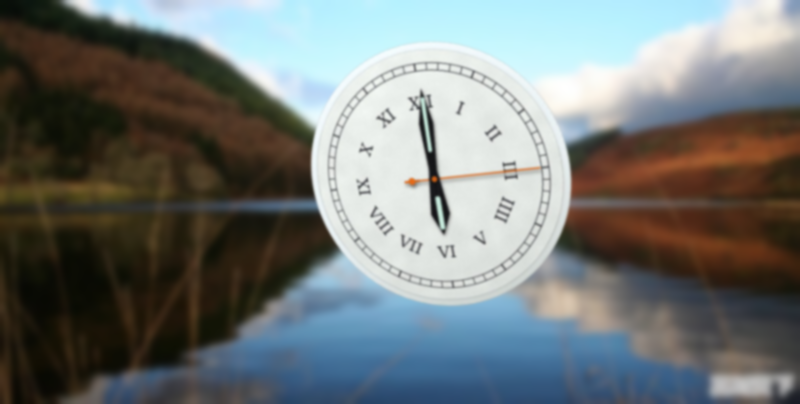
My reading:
6h00m15s
